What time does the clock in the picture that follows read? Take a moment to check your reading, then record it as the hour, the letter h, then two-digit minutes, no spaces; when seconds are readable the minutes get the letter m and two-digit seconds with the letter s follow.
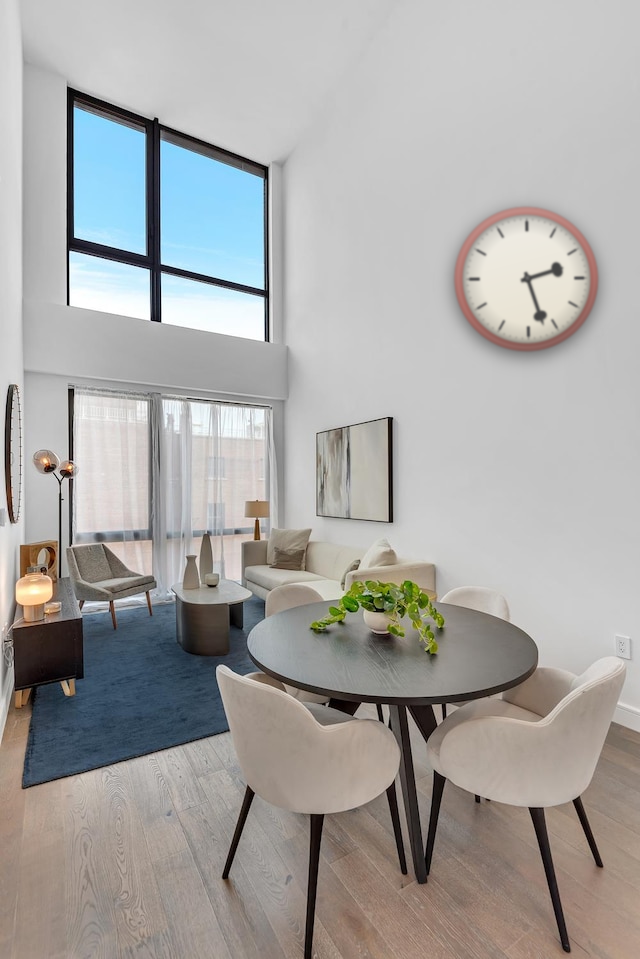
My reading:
2h27
